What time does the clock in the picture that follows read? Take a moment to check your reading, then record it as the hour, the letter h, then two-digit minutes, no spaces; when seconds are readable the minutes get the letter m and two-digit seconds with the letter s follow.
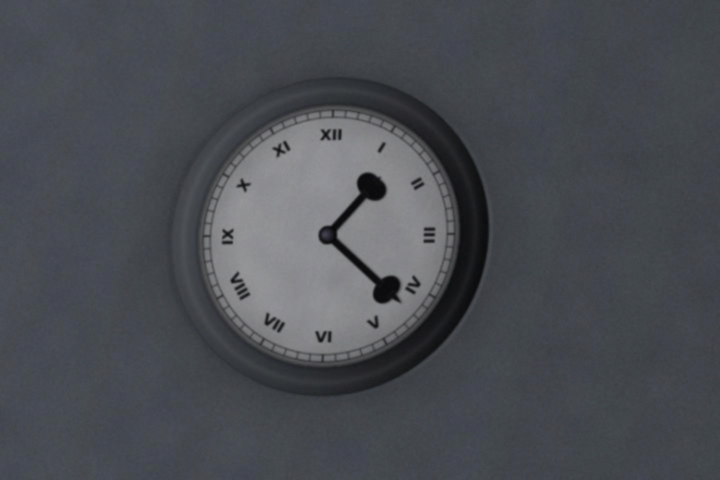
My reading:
1h22
